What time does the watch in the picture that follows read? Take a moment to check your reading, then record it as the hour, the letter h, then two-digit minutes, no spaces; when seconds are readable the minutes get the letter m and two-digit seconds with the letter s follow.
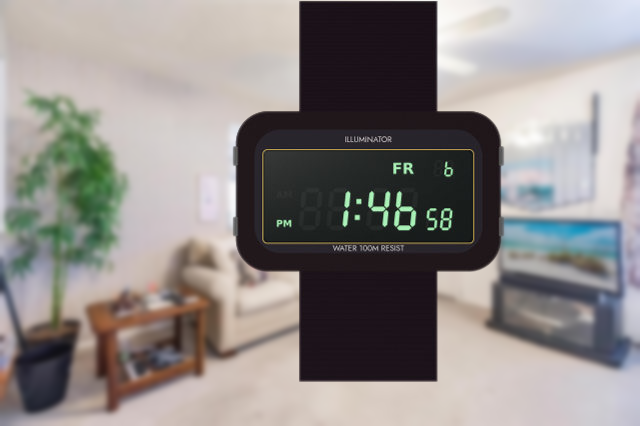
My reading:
1h46m58s
